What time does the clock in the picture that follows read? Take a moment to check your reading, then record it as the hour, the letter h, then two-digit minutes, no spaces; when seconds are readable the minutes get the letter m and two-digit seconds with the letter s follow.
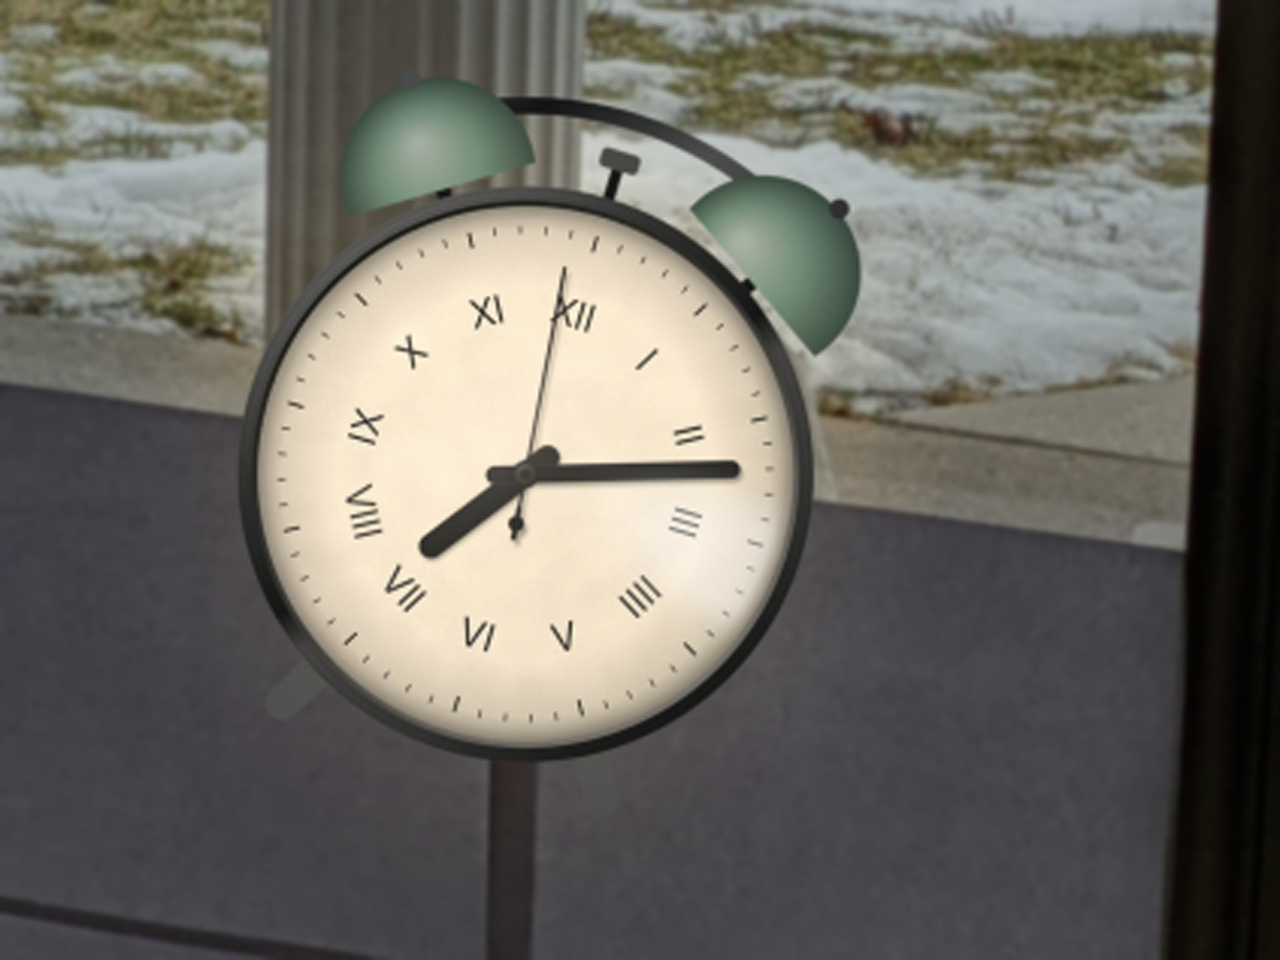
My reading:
7h11m59s
